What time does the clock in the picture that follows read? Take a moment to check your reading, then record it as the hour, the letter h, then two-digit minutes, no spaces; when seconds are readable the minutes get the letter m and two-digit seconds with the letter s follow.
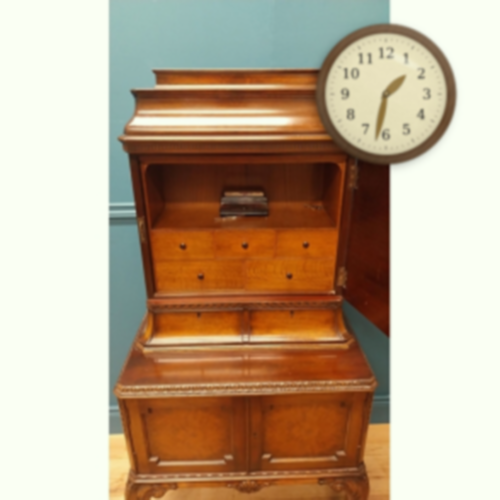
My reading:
1h32
